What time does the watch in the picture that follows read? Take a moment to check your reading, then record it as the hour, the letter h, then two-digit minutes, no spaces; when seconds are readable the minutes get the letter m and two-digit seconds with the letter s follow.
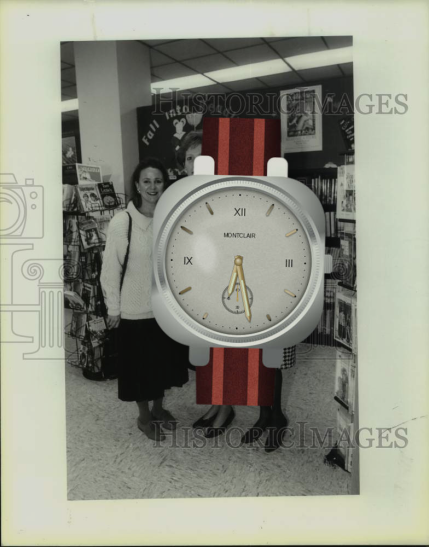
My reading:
6h28
